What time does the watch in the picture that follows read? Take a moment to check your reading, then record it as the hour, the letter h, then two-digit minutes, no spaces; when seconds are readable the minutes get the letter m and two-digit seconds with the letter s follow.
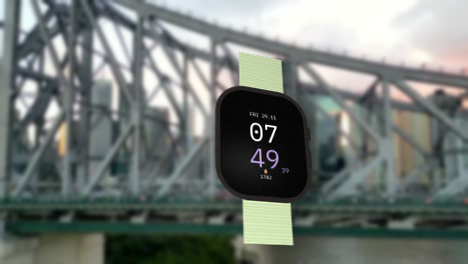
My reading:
7h49
